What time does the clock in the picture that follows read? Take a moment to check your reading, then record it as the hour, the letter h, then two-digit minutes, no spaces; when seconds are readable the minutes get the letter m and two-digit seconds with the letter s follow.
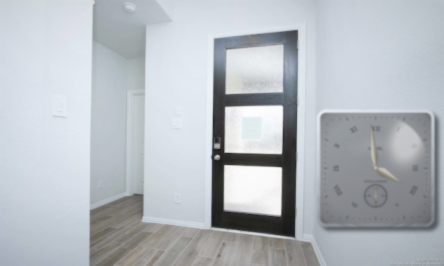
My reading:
3h59
